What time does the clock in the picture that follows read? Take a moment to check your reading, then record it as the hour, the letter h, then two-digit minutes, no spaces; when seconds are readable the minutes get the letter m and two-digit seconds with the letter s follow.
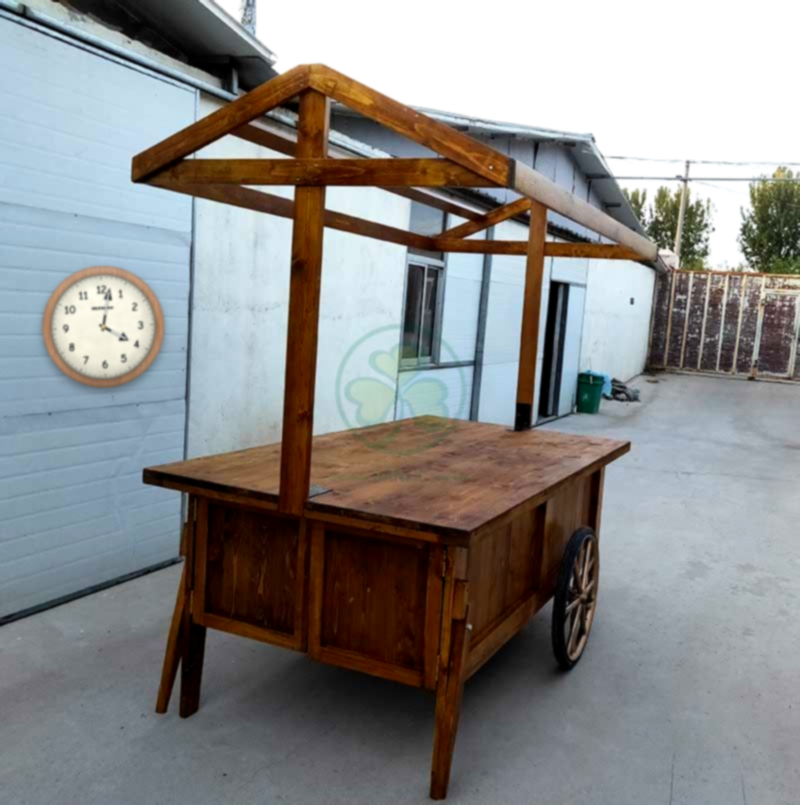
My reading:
4h02
